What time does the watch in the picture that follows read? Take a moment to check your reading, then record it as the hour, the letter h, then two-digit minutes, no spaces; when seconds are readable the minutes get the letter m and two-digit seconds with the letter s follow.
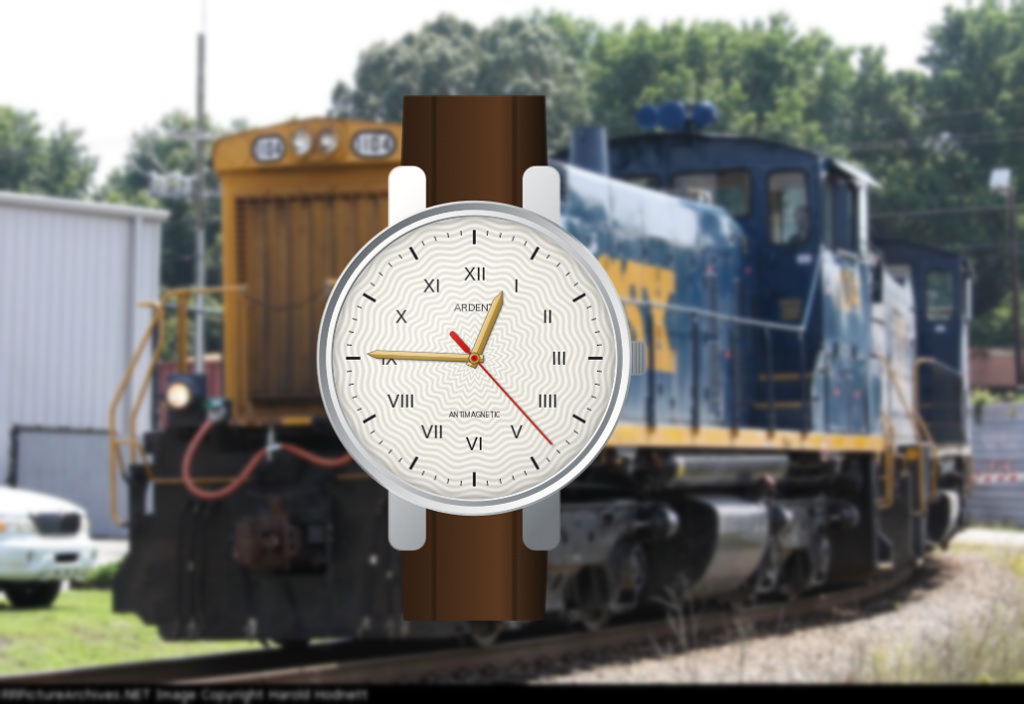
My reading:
12h45m23s
